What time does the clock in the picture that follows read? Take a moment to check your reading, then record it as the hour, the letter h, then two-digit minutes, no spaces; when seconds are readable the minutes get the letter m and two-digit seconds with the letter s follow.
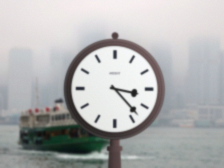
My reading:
3h23
